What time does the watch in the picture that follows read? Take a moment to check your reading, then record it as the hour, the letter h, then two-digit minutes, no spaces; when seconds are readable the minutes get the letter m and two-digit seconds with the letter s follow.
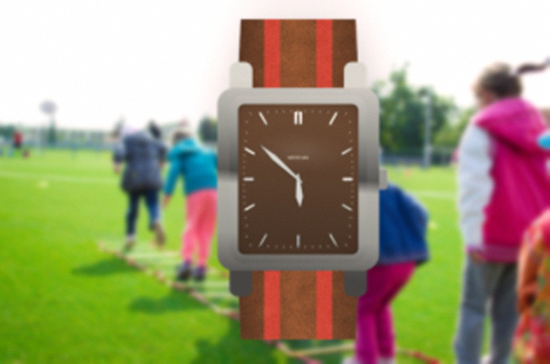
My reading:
5h52
